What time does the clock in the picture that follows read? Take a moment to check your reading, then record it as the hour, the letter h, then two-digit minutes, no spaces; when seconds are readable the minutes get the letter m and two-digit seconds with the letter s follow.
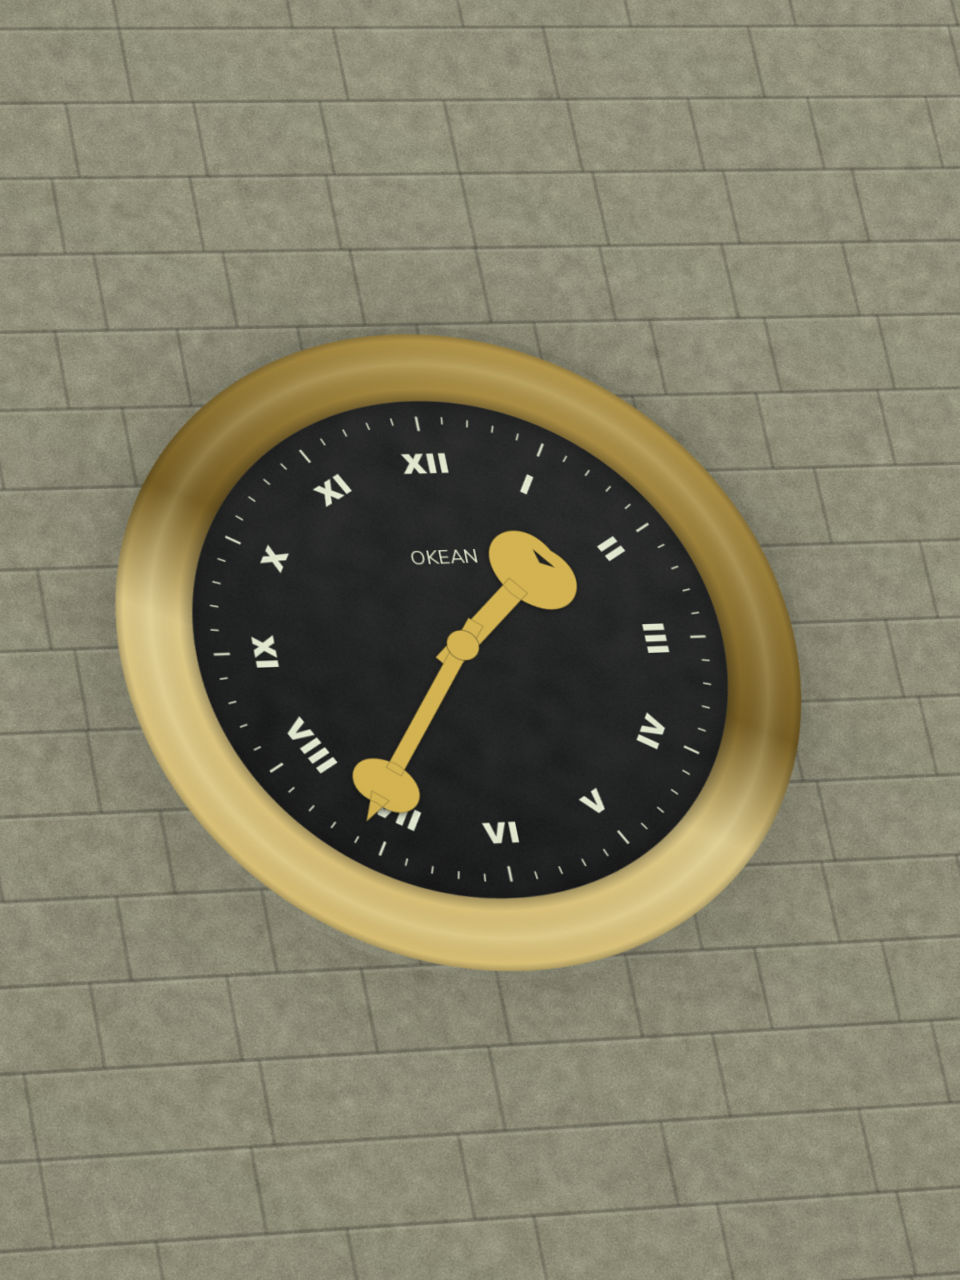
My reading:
1h36
